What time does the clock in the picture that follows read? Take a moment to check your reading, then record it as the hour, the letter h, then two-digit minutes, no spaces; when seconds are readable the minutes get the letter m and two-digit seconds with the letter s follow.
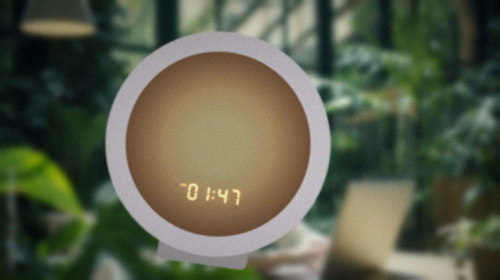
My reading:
1h47
